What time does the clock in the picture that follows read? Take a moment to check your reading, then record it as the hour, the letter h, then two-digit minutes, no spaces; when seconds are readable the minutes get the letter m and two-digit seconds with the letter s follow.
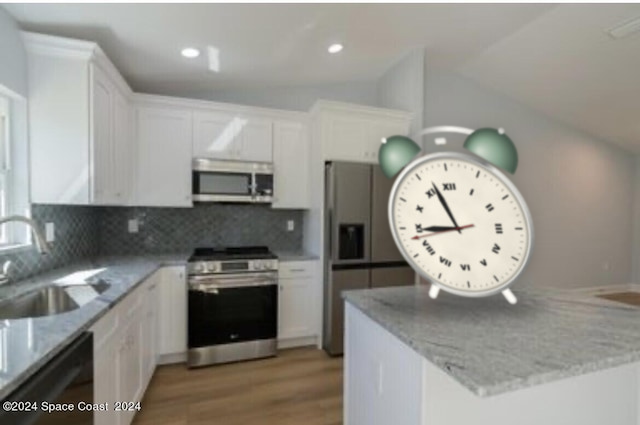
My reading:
8h56m43s
